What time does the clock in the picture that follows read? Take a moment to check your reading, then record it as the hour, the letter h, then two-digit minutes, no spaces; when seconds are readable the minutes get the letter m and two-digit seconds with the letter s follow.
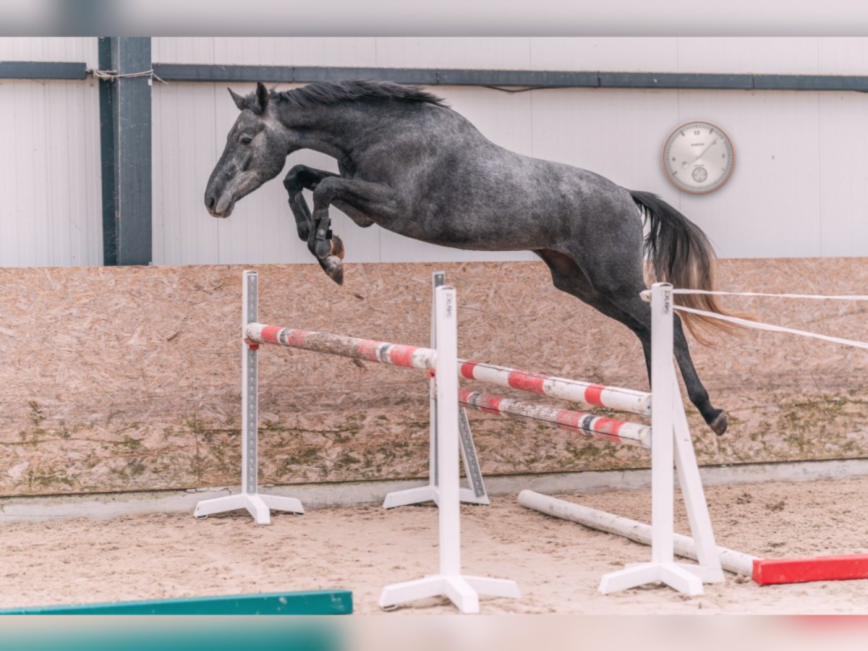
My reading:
8h08
